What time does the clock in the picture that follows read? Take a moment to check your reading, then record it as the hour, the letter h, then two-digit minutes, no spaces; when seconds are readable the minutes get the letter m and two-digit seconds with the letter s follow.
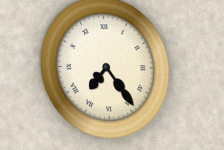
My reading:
7h24
